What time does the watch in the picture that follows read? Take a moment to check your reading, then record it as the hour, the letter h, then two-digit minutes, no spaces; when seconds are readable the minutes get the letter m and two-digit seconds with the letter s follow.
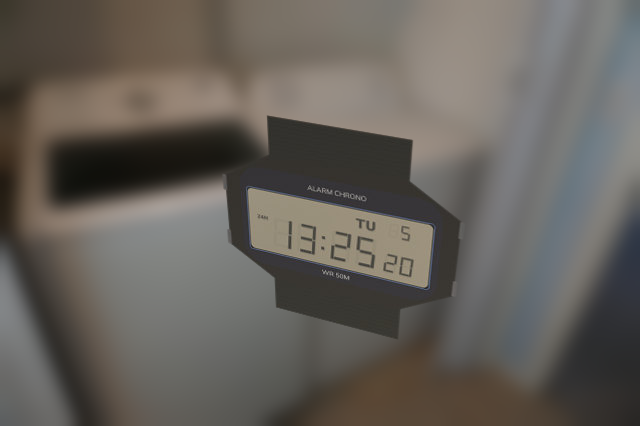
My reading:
13h25m20s
